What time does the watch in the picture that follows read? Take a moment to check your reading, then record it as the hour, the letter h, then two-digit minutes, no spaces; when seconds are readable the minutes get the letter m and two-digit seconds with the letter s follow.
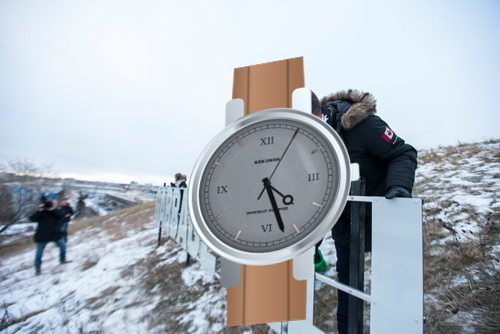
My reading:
4h27m05s
